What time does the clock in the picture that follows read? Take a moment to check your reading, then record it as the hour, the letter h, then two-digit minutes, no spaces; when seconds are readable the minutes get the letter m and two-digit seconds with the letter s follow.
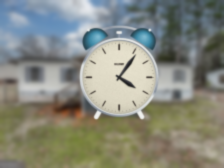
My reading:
4h06
